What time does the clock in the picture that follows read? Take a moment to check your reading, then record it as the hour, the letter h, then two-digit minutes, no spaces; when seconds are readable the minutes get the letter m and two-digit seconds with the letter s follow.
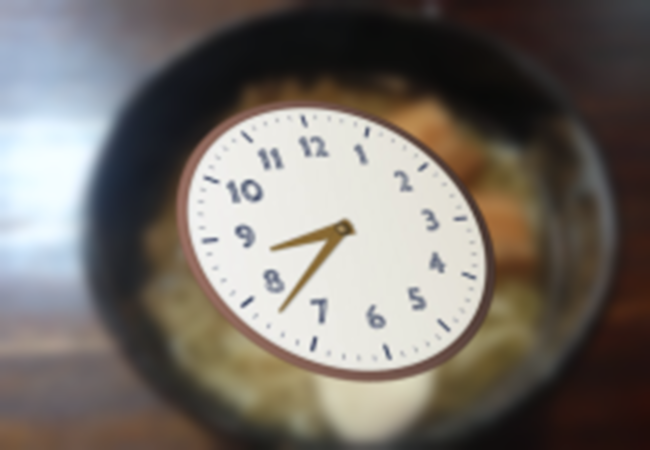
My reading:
8h38
